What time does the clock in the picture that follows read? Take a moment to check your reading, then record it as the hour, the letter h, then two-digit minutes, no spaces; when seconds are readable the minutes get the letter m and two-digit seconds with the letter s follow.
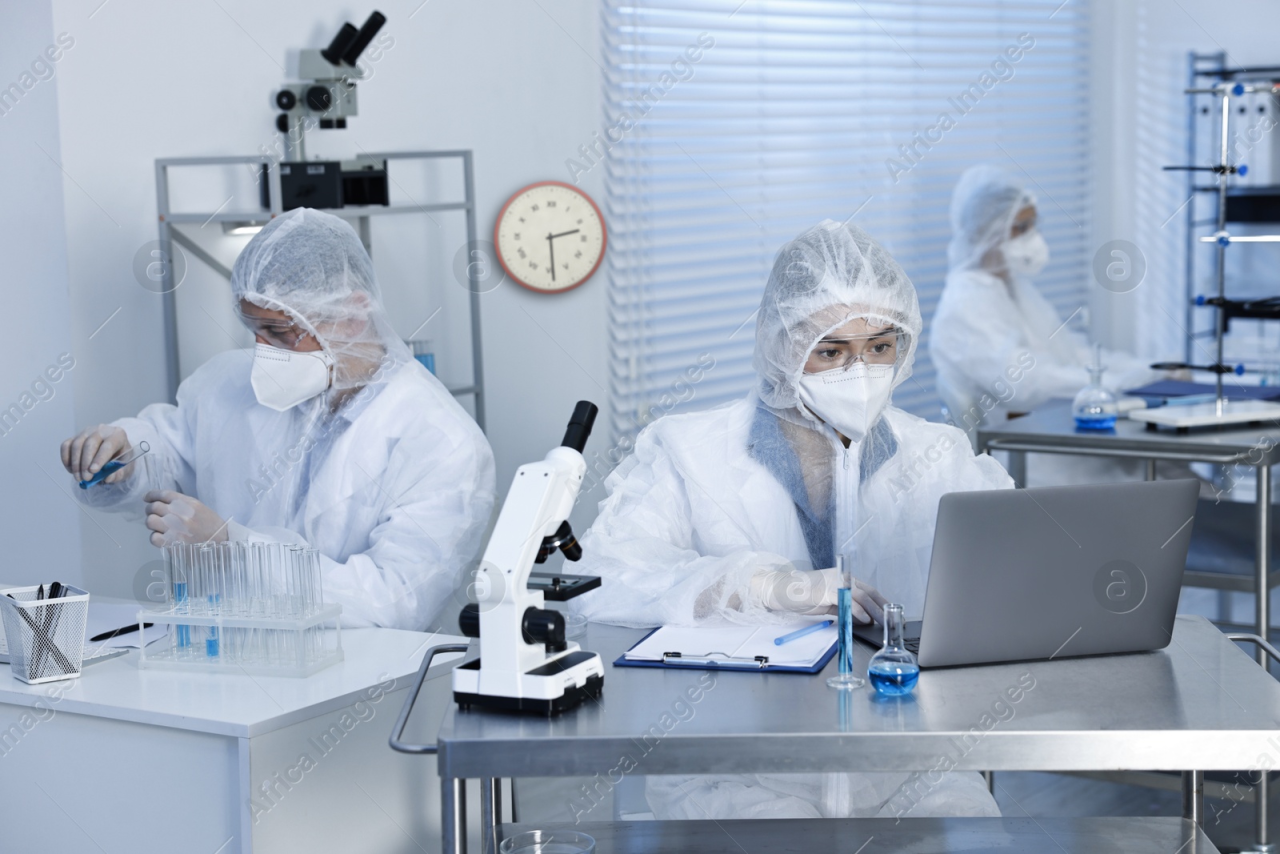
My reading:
2h29
